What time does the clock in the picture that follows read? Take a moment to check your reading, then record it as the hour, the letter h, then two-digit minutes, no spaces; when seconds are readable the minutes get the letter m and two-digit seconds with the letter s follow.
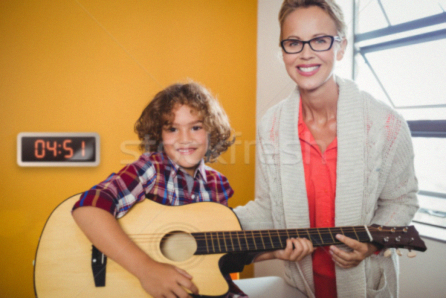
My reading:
4h51
